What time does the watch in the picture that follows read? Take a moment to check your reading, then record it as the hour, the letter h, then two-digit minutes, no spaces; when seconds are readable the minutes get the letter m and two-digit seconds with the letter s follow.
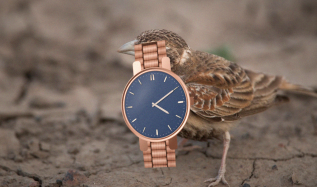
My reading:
4h10
